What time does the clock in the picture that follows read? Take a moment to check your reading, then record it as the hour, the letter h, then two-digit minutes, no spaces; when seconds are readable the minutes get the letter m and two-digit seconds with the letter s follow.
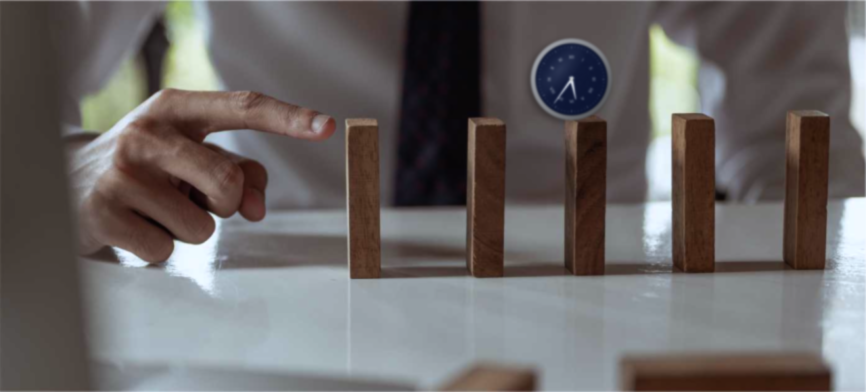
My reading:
5h36
